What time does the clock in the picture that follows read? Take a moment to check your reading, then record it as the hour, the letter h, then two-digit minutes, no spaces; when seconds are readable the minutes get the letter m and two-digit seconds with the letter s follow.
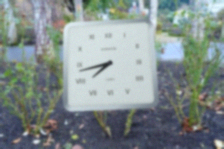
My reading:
7h43
